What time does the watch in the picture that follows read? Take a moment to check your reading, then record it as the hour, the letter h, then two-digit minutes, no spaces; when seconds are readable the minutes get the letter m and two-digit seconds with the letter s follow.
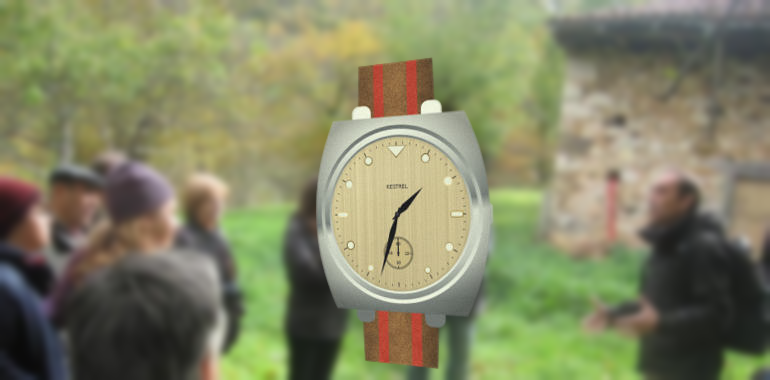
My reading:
1h33
